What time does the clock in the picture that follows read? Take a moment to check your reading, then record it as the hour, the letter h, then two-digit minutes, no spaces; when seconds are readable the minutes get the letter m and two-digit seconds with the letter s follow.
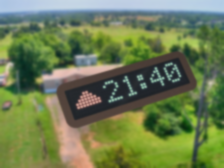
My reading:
21h40
